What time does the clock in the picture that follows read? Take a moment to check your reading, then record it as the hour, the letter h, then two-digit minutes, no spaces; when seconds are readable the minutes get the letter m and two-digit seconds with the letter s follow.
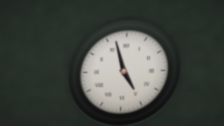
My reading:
4h57
